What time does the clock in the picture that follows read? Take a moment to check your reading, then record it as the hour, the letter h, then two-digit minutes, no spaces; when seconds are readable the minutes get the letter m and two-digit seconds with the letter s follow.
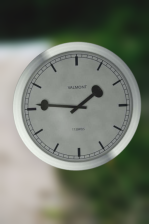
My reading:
1h46
